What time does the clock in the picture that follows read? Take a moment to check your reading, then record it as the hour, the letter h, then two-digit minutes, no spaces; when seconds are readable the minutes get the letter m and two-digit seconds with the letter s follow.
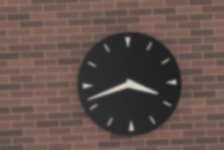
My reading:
3h42
